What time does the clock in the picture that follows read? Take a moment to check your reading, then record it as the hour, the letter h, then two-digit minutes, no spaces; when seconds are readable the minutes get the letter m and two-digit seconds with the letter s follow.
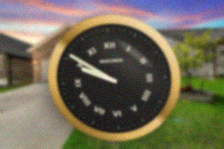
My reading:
9h51
